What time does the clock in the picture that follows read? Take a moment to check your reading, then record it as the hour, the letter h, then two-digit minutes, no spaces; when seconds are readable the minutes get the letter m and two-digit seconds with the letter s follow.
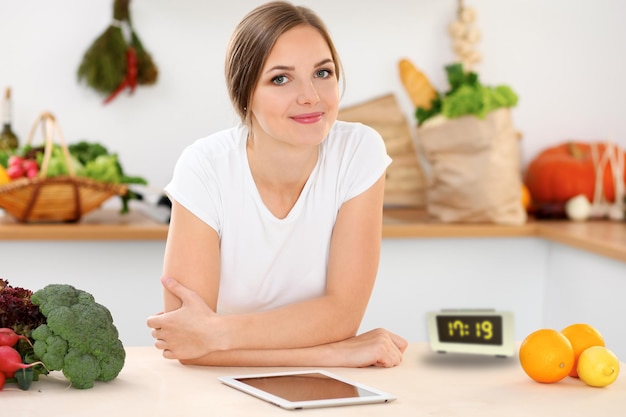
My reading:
17h19
